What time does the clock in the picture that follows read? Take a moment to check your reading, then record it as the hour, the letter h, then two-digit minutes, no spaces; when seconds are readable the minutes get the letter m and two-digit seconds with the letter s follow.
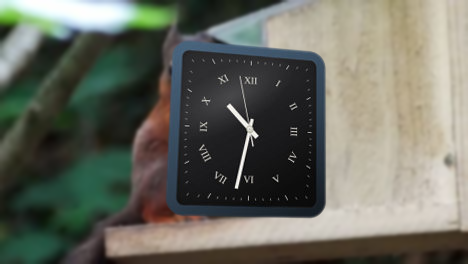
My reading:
10h31m58s
